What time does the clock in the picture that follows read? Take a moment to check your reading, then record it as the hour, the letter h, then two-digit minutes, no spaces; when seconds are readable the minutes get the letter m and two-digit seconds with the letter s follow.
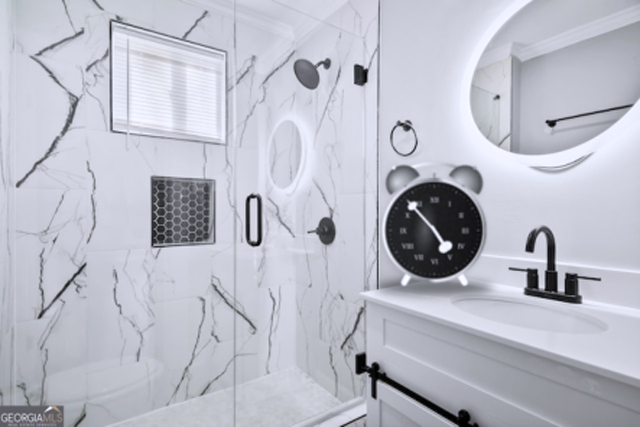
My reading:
4h53
